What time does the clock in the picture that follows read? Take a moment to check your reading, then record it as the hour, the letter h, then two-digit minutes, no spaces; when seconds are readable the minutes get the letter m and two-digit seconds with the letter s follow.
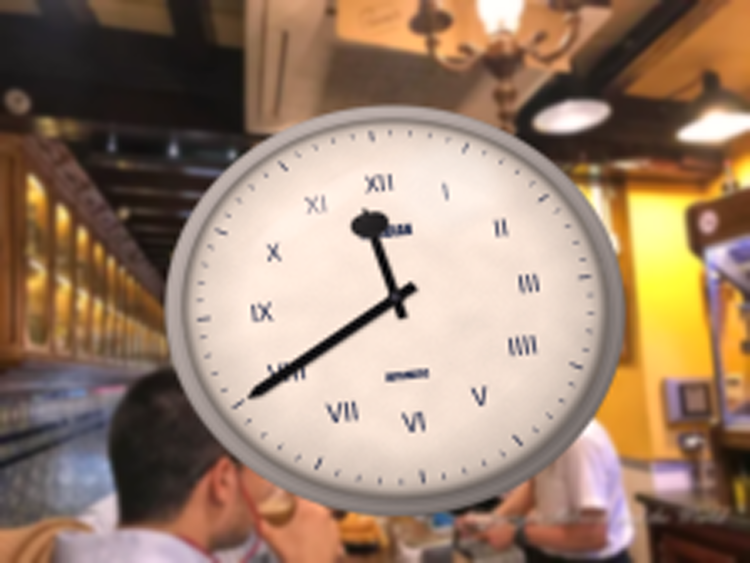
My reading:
11h40
